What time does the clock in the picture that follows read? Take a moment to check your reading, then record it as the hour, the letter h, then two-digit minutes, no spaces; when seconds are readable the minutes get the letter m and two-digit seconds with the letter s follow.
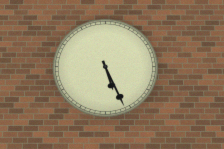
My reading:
5h26
